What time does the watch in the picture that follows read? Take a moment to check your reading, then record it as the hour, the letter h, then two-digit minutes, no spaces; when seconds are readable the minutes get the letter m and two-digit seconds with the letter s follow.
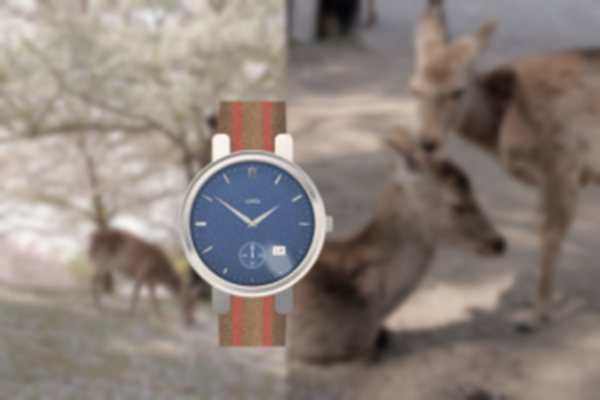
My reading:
1h51
